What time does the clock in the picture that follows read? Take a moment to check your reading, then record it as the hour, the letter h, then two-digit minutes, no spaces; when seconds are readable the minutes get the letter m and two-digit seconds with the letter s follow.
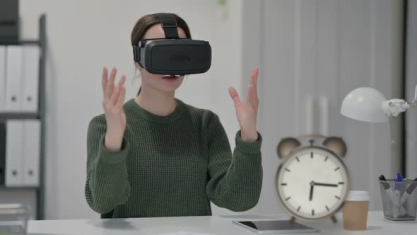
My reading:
6h16
